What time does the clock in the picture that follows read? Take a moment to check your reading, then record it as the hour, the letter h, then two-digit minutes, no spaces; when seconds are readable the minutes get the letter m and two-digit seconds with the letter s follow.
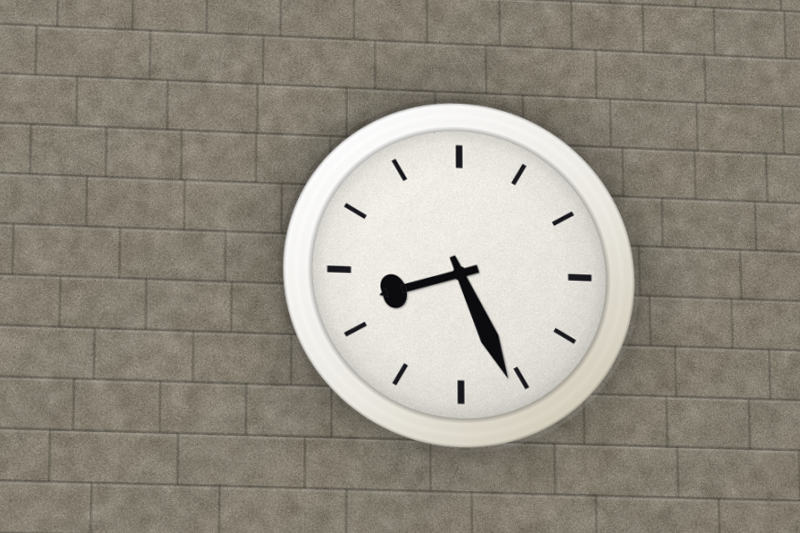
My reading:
8h26
